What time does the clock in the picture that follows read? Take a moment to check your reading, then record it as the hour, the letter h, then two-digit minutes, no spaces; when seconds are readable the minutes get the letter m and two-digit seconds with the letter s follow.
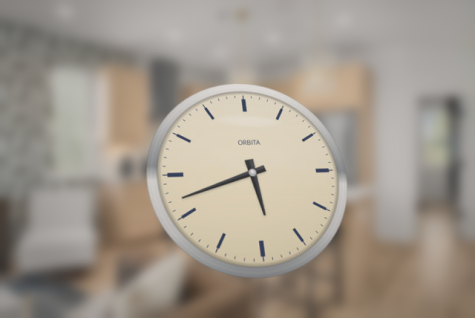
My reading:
5h42
